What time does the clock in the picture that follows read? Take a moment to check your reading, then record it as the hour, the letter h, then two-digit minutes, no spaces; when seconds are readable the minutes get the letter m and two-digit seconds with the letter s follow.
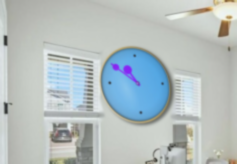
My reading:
10h51
